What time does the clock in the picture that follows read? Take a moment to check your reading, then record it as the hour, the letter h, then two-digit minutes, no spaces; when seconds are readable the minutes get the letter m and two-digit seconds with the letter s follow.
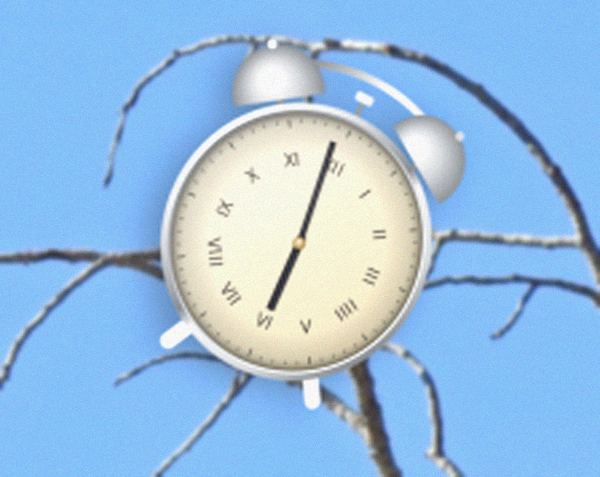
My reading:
5h59
